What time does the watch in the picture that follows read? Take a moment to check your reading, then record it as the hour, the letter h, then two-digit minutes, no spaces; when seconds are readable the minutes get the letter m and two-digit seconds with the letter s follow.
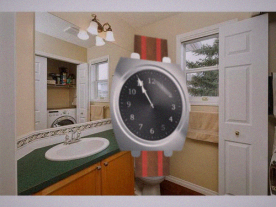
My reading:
10h55
